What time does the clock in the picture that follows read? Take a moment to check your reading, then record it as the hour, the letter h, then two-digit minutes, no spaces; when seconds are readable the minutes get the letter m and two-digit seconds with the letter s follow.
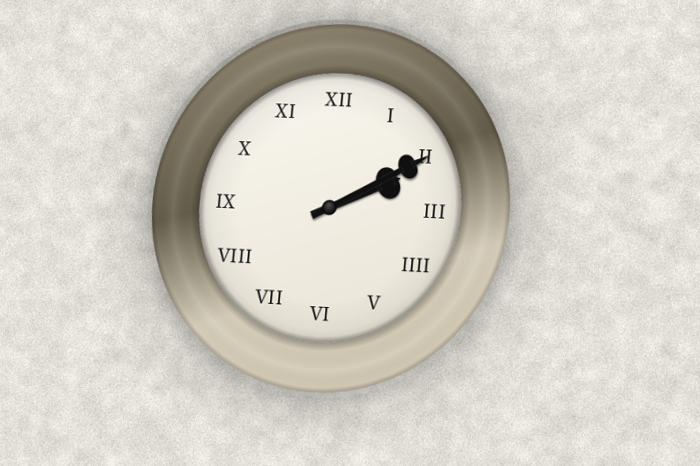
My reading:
2h10
